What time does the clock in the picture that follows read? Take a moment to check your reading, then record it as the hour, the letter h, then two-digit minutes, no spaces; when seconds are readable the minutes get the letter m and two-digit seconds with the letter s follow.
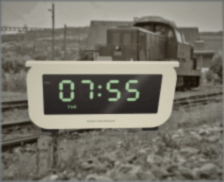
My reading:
7h55
